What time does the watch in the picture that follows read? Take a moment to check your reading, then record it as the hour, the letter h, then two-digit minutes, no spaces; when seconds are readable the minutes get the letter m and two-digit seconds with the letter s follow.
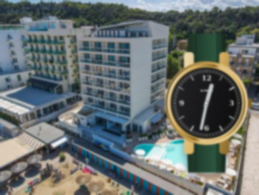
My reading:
12h32
